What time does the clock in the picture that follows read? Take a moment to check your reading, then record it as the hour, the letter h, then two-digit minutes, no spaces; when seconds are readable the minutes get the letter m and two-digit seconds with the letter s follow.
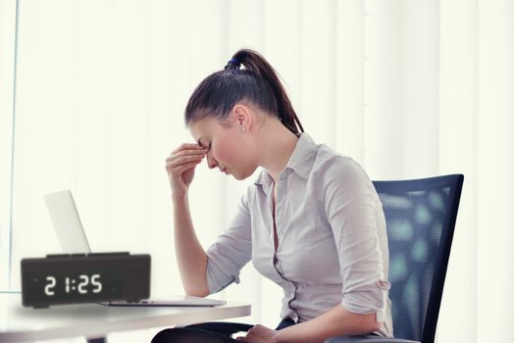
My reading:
21h25
